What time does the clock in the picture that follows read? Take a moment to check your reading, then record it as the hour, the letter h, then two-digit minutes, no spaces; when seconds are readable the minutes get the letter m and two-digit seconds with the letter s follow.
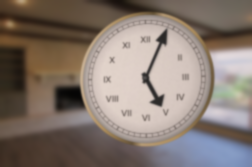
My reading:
5h04
